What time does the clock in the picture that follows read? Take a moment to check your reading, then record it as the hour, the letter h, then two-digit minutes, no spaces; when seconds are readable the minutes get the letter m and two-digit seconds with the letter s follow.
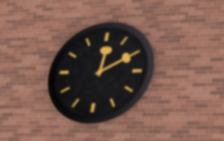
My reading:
12h10
